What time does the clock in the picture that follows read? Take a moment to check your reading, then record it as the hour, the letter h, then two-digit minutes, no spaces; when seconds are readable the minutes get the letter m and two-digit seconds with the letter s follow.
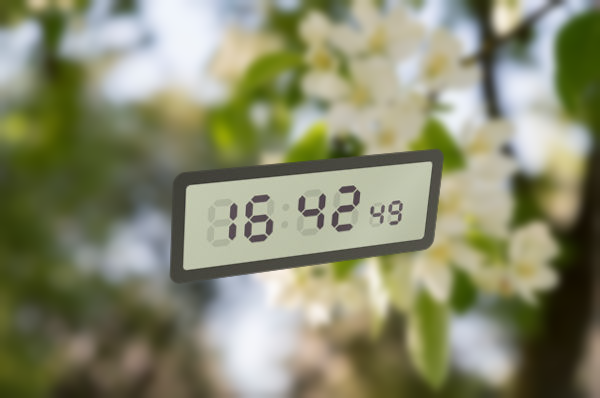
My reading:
16h42m49s
